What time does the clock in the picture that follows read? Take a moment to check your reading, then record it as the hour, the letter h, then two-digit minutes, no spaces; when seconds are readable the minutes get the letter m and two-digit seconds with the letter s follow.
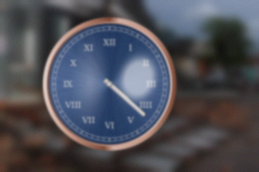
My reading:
4h22
